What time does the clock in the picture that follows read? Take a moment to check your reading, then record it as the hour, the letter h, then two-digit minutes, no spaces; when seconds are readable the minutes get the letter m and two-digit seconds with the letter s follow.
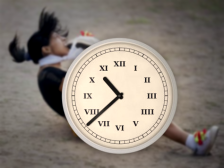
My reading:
10h38
